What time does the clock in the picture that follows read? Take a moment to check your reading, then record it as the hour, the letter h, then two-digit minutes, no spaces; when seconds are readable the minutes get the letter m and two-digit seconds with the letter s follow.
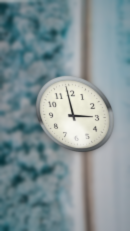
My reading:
2h59
